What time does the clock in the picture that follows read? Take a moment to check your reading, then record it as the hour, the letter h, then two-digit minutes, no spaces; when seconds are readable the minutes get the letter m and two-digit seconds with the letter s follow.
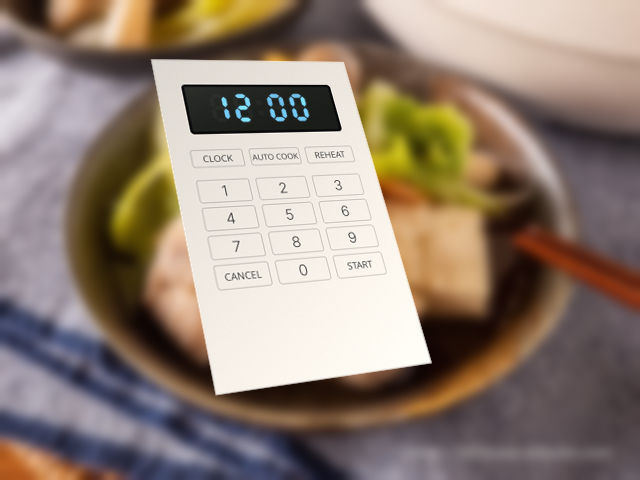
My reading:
12h00
